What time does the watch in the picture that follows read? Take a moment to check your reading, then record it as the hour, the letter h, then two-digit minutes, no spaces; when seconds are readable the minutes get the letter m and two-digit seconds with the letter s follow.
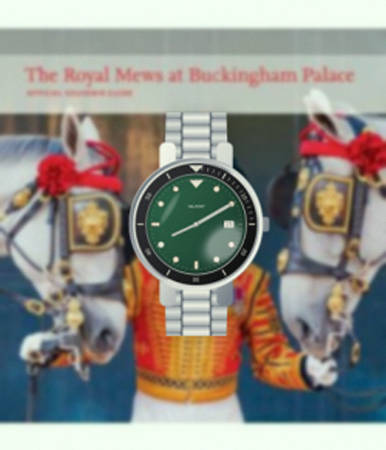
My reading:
8h10
